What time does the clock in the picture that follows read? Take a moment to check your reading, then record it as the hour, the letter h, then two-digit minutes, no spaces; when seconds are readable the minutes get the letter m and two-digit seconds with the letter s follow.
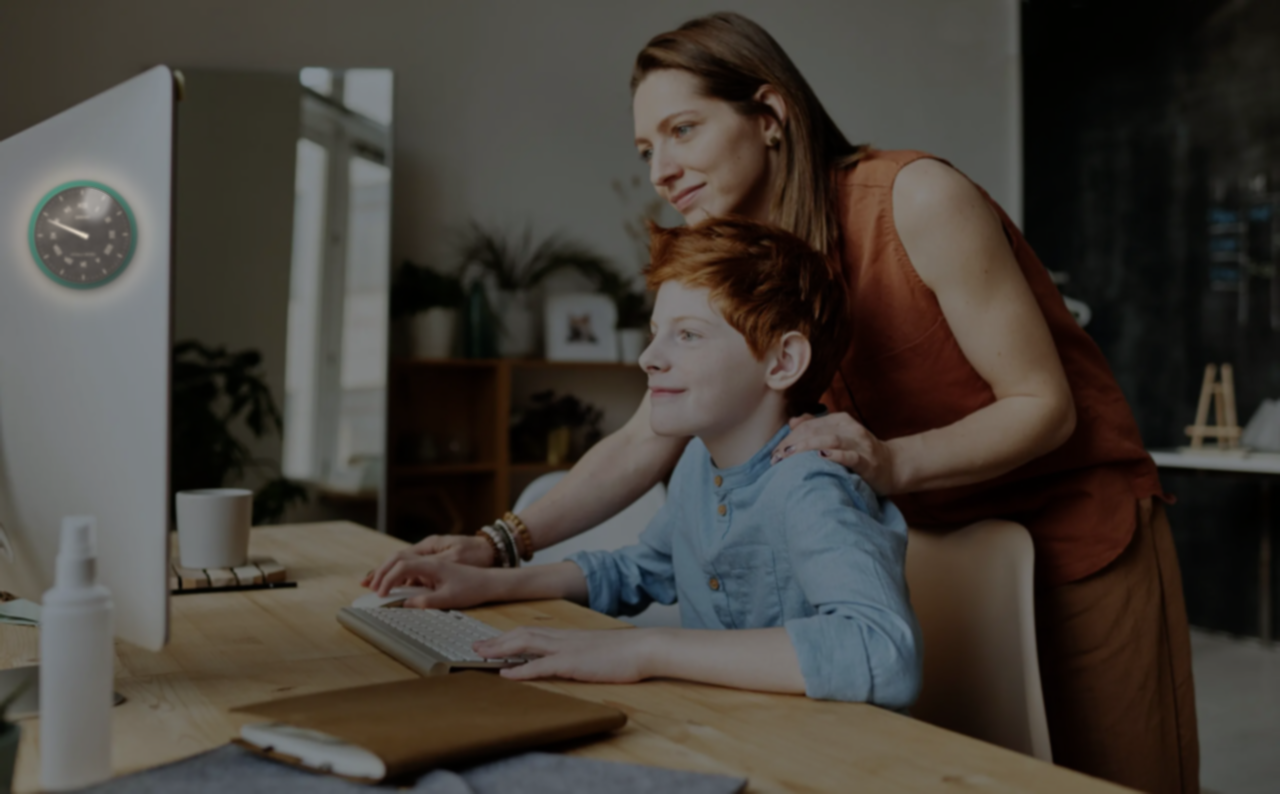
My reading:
9h49
